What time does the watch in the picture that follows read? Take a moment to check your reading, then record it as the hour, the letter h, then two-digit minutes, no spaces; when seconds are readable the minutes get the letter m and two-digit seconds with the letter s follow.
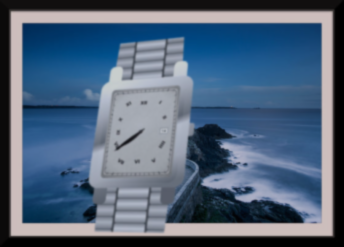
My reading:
7h39
